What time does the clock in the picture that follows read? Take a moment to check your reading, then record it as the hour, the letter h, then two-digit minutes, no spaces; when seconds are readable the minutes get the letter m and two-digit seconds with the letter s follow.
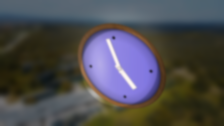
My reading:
4h58
